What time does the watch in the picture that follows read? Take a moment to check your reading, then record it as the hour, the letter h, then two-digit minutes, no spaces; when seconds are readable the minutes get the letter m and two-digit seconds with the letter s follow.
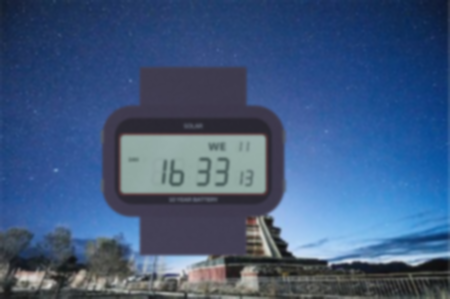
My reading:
16h33m13s
